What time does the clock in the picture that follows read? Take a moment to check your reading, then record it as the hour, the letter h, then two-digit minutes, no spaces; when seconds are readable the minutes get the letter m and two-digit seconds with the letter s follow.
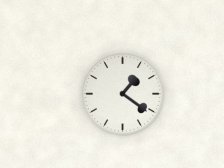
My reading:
1h21
